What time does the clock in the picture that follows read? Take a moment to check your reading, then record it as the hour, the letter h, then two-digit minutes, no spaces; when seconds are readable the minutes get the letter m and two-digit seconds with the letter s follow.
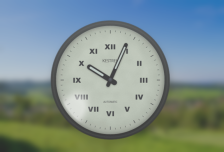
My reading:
10h04
